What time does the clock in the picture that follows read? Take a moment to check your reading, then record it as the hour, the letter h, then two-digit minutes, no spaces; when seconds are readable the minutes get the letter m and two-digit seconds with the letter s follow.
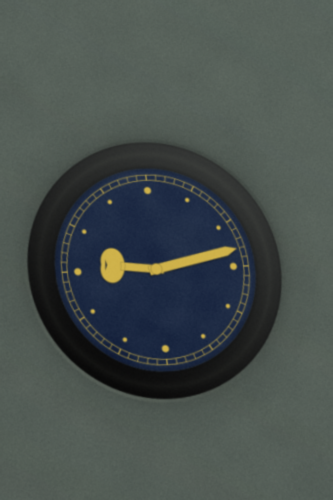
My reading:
9h13
